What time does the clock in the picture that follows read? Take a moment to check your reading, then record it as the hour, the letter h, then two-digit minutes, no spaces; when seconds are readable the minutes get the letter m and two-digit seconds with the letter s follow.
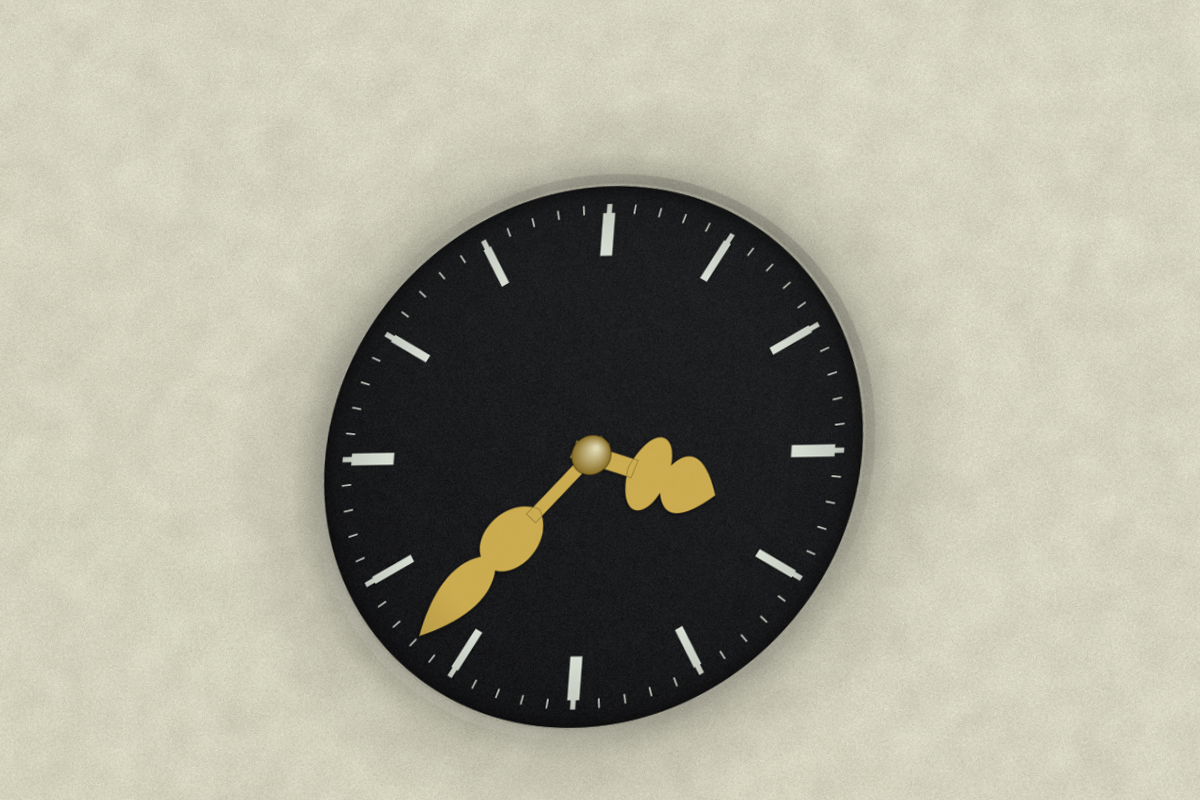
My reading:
3h37
